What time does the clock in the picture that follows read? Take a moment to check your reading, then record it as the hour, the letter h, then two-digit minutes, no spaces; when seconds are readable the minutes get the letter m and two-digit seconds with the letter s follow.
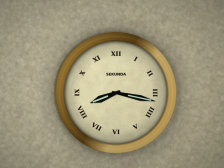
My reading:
8h17
